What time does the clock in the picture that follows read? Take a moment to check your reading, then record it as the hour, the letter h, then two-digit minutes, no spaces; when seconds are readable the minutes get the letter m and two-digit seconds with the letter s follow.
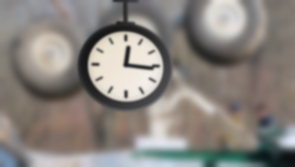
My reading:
12h16
